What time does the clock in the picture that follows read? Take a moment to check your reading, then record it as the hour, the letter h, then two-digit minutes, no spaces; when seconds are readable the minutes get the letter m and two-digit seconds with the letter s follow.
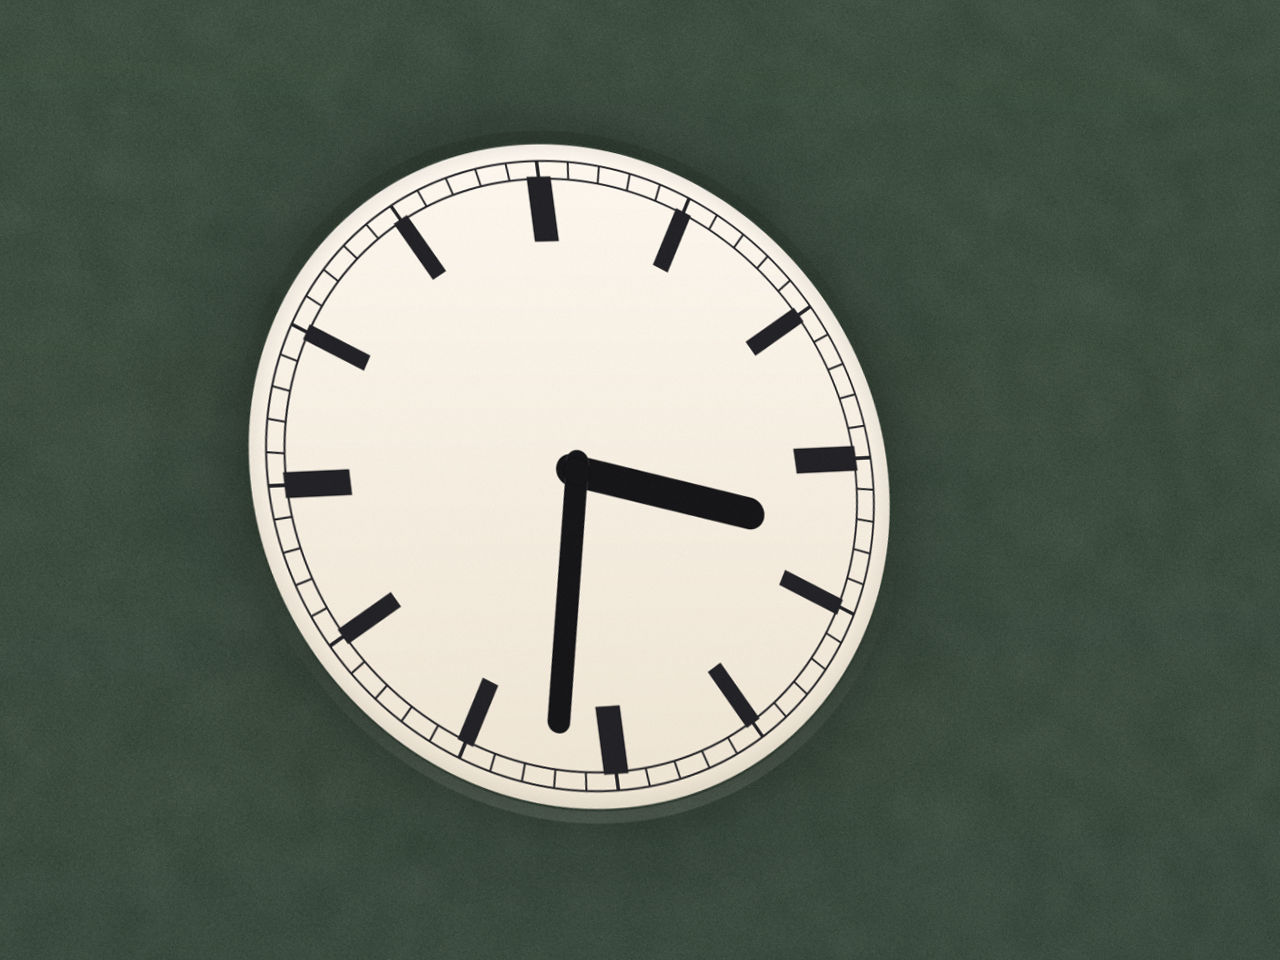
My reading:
3h32
